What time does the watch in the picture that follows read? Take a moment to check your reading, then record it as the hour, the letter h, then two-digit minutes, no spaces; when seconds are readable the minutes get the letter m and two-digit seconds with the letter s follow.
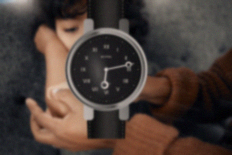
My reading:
6h13
